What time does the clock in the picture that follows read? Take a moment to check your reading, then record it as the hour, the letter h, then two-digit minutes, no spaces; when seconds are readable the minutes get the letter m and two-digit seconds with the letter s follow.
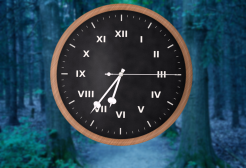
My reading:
6h36m15s
